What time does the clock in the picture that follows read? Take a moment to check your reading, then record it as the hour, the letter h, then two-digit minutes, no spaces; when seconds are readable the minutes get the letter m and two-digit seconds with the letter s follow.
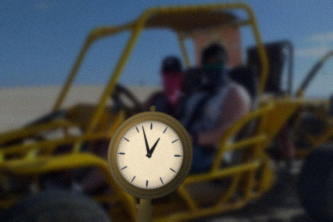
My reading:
12h57
